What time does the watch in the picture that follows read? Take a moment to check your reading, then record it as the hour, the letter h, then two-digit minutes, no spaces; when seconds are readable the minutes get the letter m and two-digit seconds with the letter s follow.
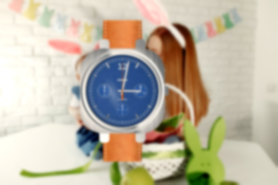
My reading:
3h02
